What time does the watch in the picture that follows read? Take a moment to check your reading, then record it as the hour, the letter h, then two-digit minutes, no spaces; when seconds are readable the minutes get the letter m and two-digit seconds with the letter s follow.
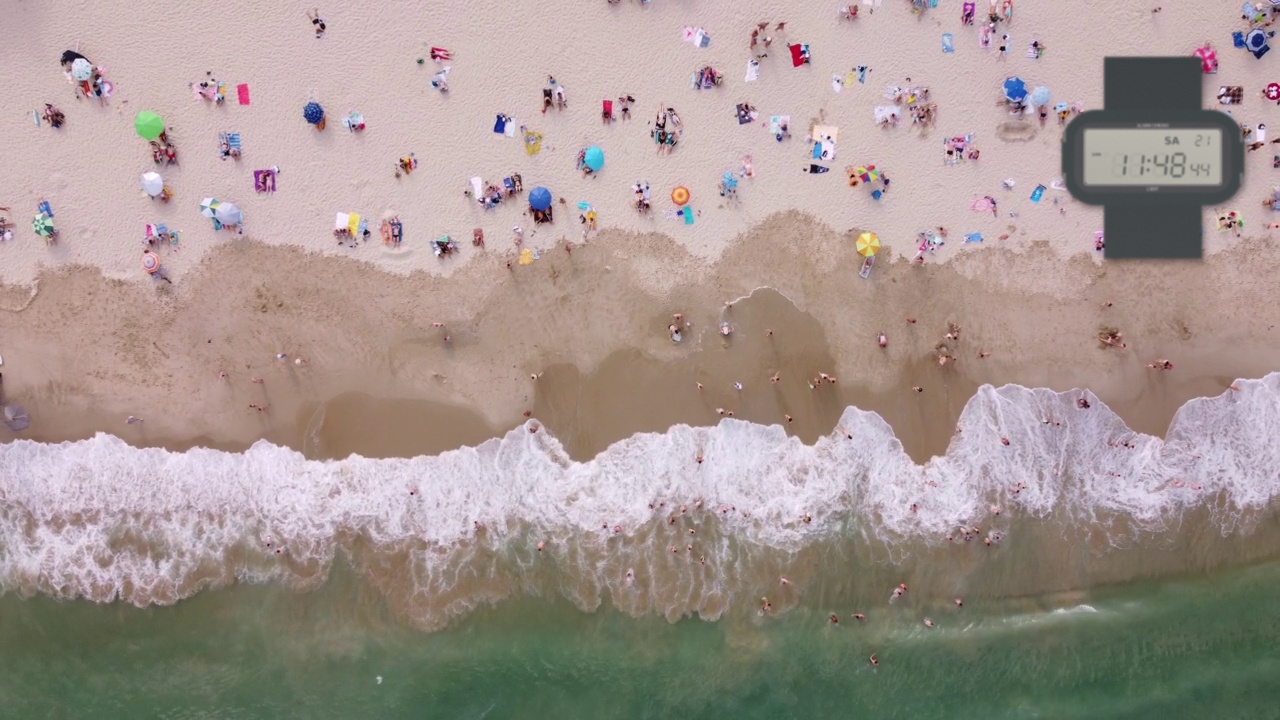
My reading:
11h48m44s
